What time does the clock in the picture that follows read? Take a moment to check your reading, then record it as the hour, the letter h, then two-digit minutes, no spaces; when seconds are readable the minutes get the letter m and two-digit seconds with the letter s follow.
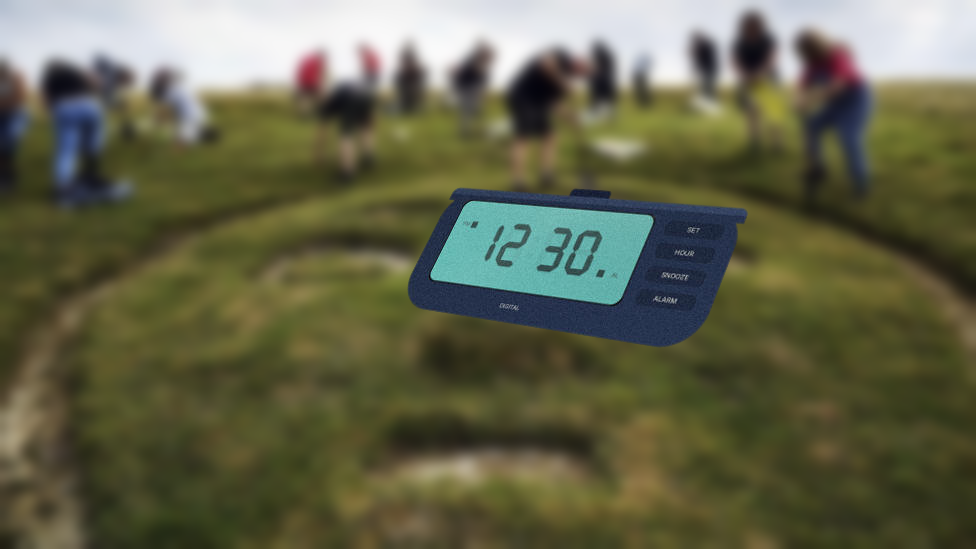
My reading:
12h30
